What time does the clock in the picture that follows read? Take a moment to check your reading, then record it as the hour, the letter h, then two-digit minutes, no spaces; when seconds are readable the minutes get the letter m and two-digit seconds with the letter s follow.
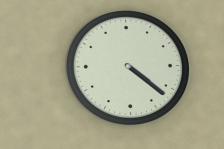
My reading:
4h22
